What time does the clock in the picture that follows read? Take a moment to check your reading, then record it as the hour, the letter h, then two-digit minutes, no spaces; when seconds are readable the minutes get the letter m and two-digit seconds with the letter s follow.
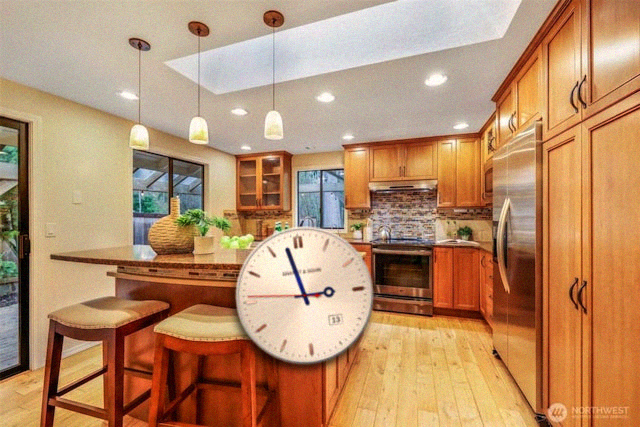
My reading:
2h57m46s
